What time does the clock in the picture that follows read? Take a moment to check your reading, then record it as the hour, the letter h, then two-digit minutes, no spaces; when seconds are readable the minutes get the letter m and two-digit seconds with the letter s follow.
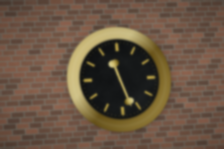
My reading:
11h27
